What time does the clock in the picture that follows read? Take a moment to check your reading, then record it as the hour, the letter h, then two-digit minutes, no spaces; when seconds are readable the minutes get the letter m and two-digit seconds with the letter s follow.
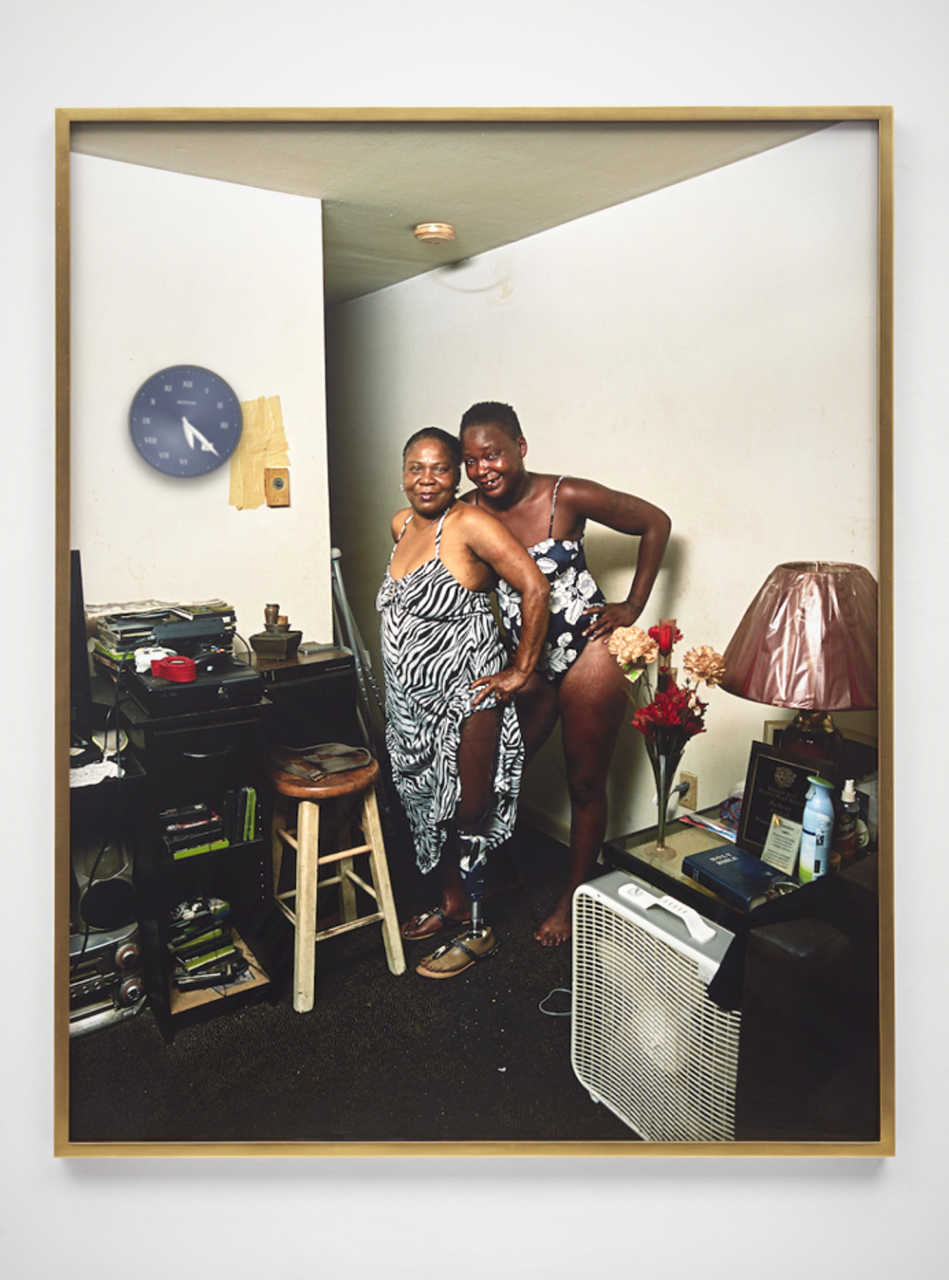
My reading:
5h22
